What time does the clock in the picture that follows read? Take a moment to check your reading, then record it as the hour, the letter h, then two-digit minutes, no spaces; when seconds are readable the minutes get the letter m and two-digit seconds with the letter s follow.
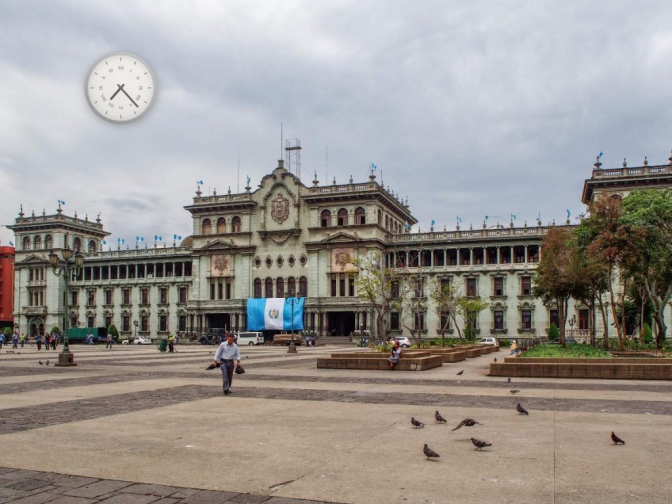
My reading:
7h23
